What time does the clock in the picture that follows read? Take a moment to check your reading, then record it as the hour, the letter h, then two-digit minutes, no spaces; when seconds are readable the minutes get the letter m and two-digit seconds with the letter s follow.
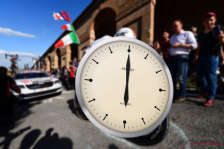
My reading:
6h00
